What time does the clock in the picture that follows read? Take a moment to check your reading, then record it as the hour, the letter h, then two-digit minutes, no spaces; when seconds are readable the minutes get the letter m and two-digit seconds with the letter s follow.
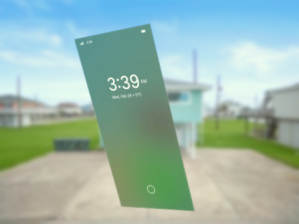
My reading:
3h39
